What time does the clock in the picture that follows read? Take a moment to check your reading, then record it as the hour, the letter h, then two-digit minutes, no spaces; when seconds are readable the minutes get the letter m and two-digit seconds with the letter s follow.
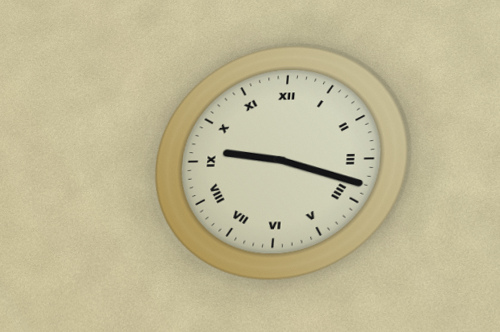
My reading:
9h18
